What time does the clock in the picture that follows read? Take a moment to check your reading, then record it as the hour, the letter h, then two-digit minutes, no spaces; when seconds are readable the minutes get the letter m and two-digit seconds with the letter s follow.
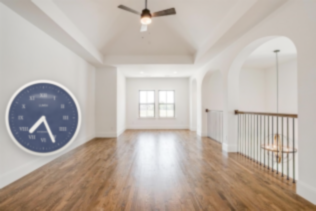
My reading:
7h26
